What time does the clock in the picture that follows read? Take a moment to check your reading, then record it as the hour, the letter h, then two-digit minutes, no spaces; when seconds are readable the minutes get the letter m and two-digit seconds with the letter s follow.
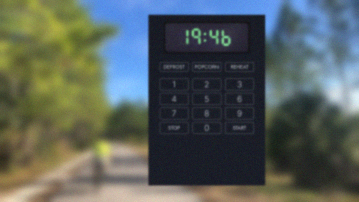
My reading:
19h46
